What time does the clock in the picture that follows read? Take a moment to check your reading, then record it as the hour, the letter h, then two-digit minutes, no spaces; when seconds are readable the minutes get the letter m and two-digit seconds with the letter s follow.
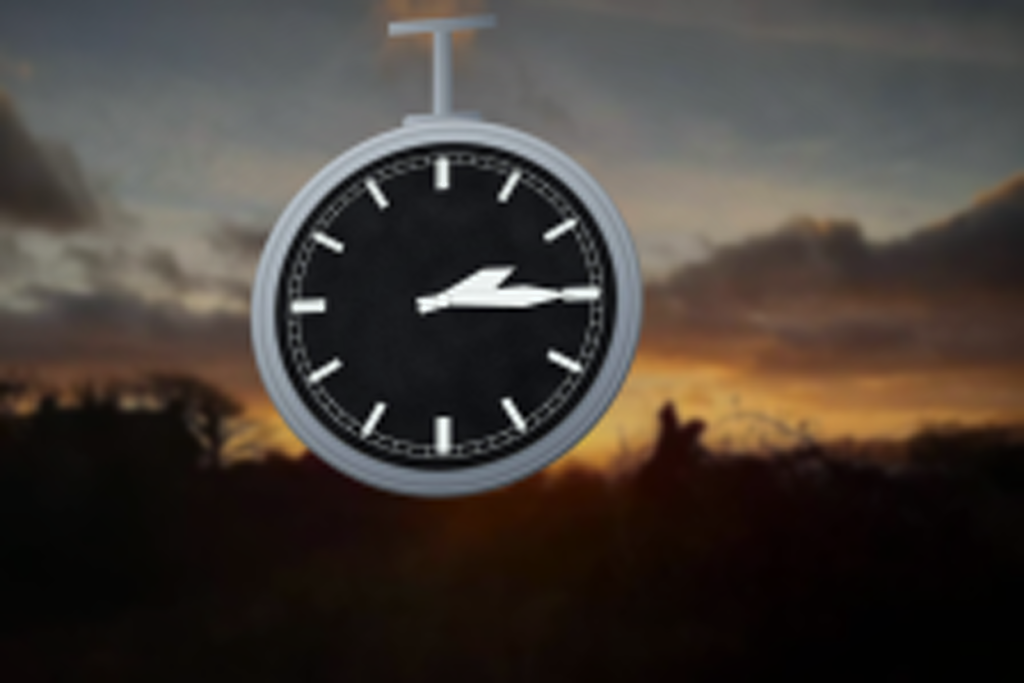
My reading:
2h15
